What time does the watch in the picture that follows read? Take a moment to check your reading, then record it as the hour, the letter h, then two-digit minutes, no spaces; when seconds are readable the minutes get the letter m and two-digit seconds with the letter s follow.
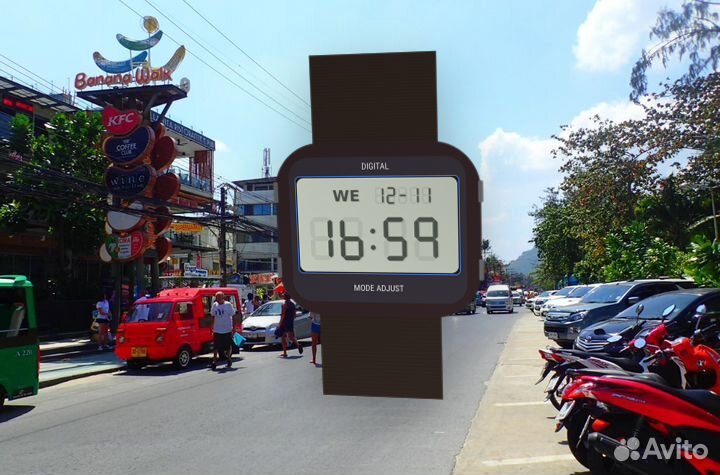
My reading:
16h59
